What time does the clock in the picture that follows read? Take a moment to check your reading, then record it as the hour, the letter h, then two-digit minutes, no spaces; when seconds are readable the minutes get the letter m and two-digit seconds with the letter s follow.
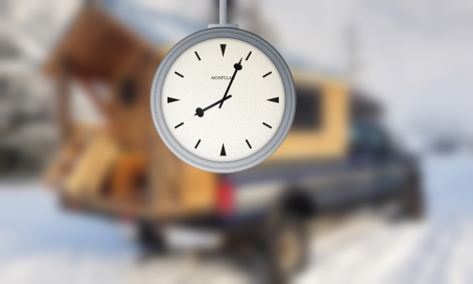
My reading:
8h04
